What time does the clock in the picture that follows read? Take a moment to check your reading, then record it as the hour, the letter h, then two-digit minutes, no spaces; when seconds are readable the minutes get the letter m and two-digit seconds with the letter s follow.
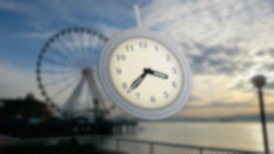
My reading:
3h38
